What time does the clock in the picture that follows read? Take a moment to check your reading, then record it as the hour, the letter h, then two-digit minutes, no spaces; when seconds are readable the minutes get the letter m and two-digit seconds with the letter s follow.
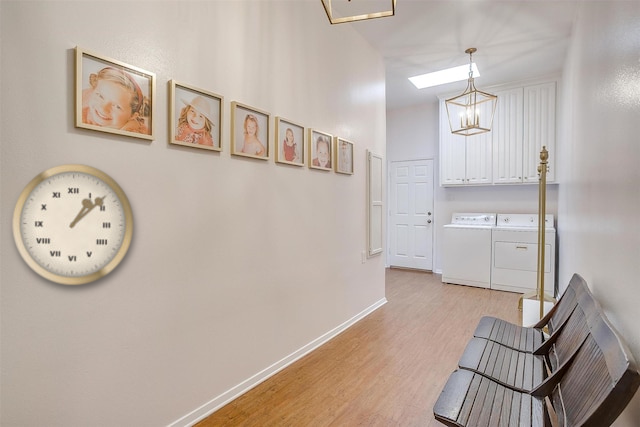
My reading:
1h08
